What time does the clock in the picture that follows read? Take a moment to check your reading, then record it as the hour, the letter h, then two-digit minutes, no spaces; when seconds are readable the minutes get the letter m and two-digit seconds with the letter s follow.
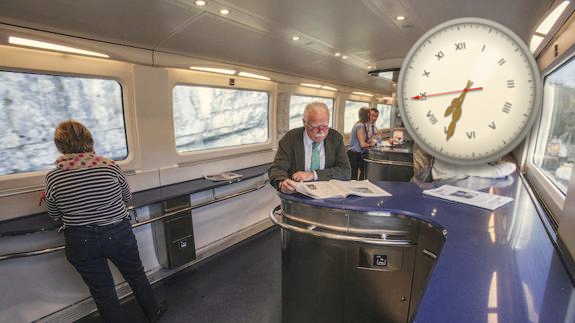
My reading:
7h34m45s
